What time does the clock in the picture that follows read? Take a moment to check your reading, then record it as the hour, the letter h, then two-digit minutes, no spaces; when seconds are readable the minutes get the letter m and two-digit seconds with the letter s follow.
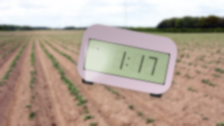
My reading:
1h17
